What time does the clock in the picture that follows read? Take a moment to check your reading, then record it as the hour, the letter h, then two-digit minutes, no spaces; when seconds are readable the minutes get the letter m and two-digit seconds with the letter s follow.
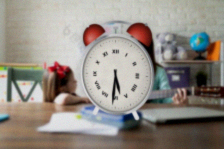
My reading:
5h31
